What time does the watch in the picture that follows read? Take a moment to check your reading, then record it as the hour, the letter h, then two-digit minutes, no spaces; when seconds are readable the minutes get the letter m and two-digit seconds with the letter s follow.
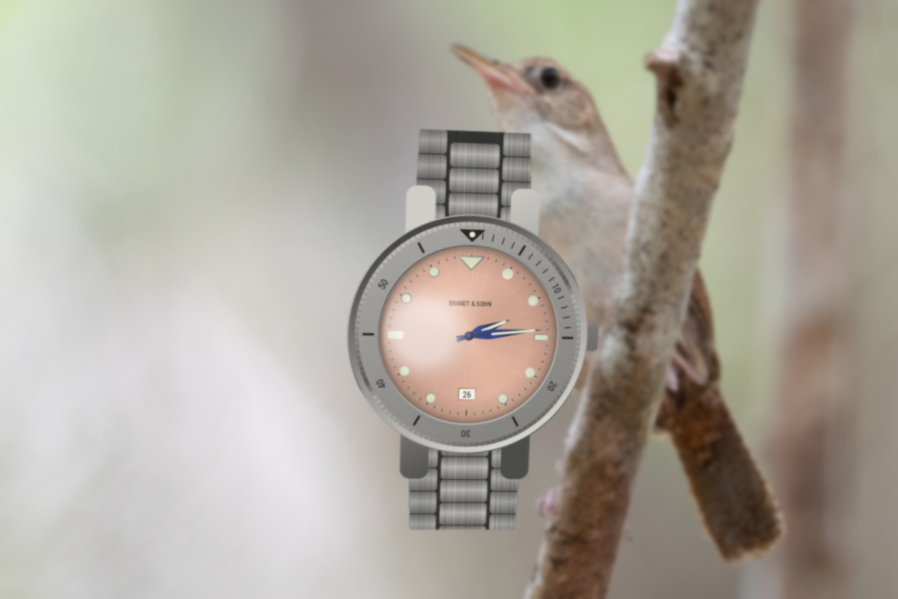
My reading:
2h14
